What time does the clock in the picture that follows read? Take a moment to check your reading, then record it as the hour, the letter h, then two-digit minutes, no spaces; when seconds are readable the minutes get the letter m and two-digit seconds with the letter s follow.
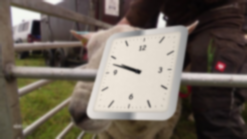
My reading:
9h48
